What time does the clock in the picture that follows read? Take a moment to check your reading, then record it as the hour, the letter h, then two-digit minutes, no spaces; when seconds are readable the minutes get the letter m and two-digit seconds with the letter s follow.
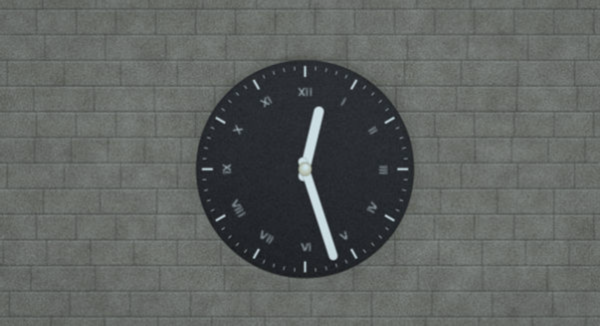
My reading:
12h27
